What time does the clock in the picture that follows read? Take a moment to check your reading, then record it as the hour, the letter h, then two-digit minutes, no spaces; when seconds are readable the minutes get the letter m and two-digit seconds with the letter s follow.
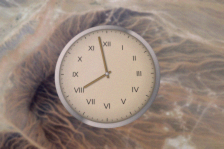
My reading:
7h58
